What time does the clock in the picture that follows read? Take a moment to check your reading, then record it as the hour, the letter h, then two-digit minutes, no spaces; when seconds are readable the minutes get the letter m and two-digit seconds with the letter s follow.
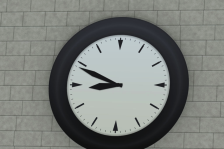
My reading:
8h49
